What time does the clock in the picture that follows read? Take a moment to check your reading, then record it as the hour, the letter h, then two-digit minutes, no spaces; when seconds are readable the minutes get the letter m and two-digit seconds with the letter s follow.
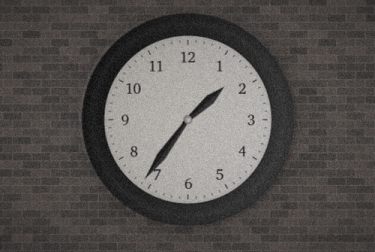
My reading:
1h36
